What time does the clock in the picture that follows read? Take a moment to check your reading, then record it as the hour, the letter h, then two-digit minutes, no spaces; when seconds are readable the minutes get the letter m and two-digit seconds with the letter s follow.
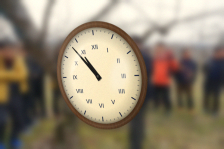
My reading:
10h53
